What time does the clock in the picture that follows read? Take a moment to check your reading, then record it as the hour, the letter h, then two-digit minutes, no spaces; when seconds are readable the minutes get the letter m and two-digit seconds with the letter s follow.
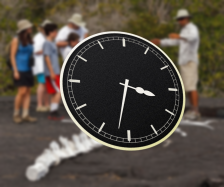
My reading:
3h32
